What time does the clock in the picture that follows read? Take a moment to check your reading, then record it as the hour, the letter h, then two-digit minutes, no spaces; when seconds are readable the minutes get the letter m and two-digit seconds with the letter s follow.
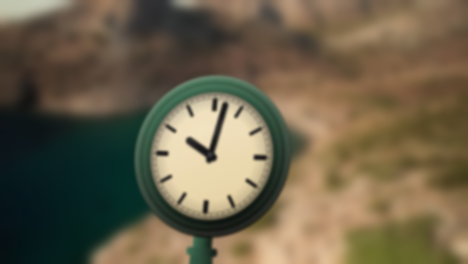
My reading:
10h02
